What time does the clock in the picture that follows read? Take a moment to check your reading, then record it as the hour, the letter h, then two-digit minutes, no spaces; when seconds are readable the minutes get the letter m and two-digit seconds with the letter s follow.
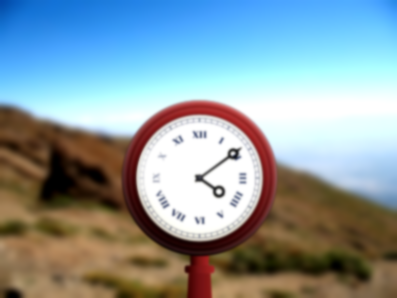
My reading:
4h09
